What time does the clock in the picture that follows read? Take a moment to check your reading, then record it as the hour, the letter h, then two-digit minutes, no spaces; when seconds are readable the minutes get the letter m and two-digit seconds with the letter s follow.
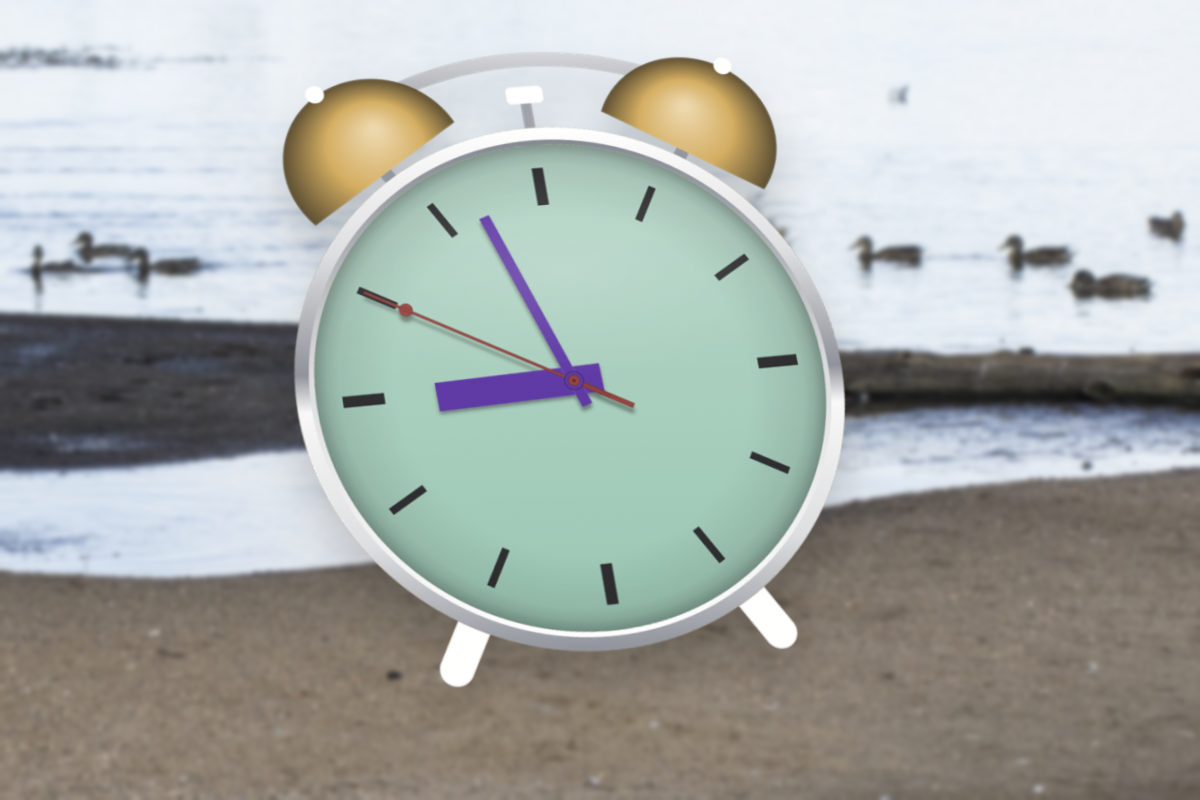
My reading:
8h56m50s
